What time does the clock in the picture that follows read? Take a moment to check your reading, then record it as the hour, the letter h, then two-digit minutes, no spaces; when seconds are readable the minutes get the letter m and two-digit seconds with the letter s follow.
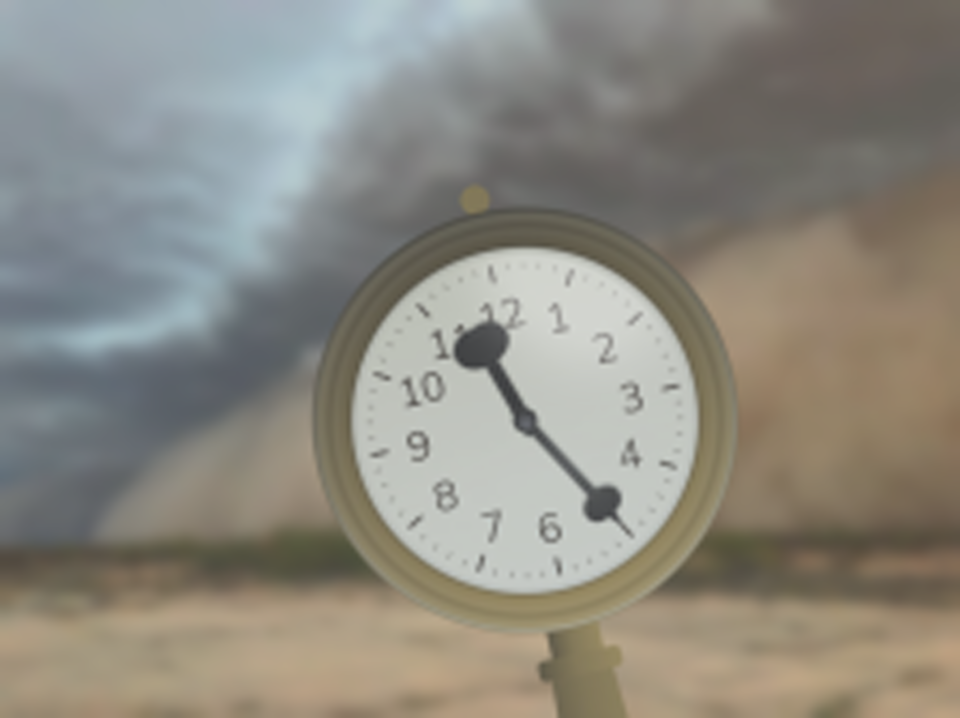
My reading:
11h25
